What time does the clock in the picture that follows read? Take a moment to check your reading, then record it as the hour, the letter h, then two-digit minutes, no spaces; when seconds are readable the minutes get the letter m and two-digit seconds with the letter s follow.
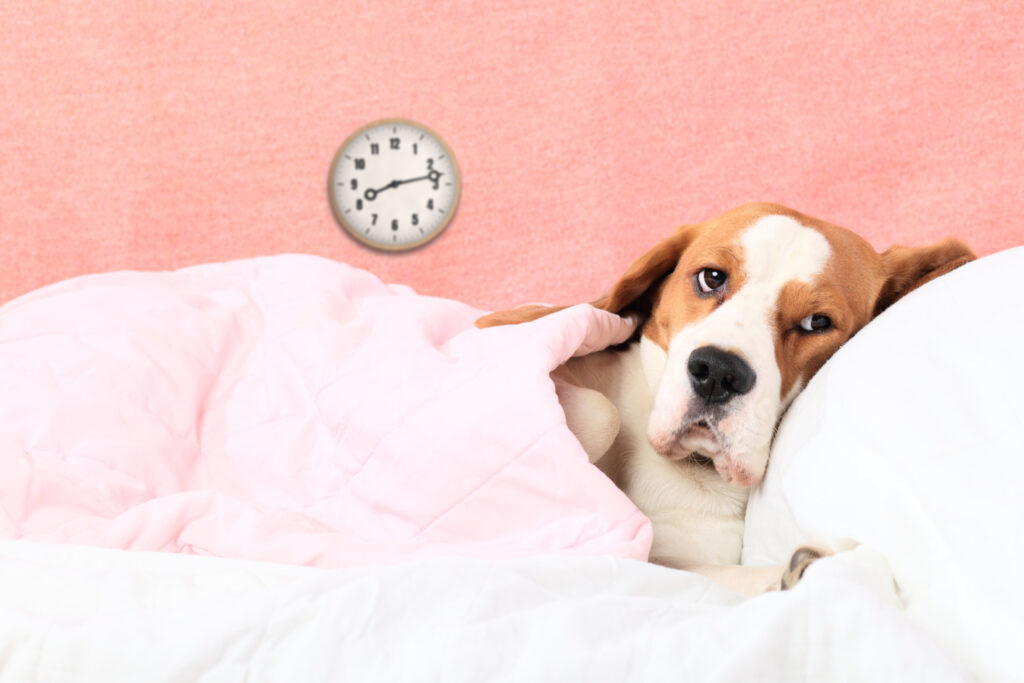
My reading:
8h13
